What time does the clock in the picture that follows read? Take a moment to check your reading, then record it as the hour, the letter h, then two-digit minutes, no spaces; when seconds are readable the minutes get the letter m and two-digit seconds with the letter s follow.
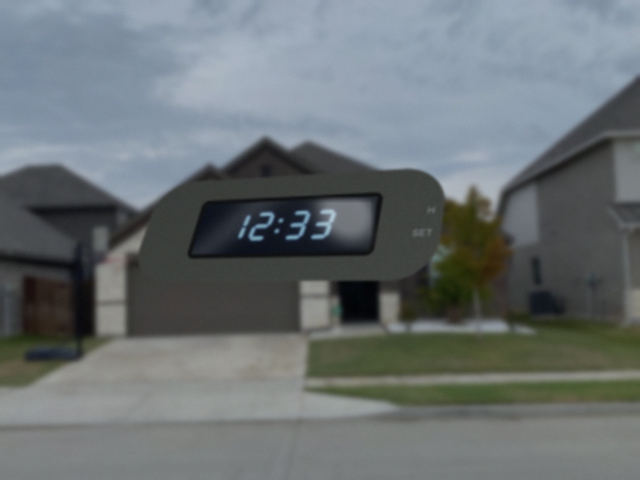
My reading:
12h33
